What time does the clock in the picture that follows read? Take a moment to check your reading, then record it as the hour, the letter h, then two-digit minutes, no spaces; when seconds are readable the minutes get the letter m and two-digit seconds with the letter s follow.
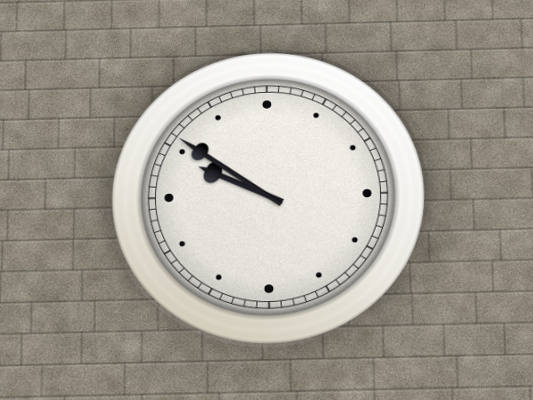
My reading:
9h51
